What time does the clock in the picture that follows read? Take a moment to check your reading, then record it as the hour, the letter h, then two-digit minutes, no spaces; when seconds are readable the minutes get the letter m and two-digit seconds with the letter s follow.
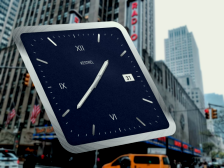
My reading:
1h39
